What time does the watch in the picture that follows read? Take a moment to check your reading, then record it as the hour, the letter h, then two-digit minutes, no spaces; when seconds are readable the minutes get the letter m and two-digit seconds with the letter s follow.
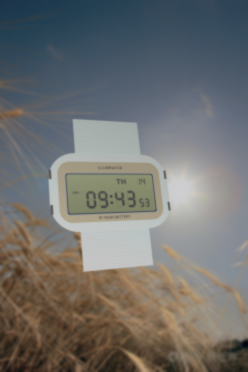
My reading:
9h43
